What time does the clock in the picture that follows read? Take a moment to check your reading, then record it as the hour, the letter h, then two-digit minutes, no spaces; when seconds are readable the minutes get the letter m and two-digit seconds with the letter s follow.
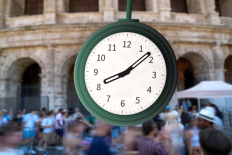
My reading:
8h08
